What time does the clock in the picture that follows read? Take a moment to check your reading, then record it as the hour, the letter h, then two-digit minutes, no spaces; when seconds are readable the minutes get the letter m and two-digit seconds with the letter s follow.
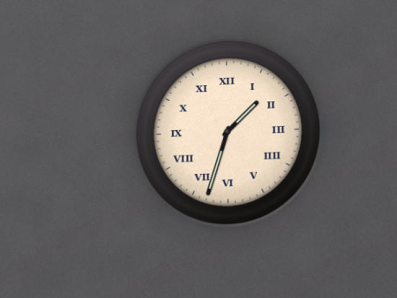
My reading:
1h33
